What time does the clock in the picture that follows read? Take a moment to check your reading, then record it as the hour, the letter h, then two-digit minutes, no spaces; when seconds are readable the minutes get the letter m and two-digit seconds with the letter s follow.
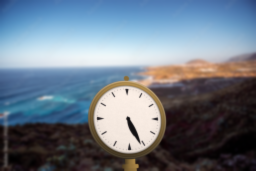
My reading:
5h26
